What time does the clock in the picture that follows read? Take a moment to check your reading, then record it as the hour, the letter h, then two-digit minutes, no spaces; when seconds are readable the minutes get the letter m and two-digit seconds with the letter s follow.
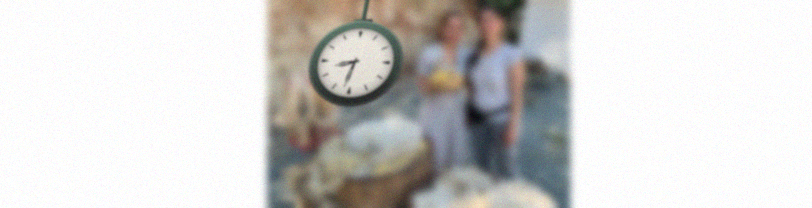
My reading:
8h32
